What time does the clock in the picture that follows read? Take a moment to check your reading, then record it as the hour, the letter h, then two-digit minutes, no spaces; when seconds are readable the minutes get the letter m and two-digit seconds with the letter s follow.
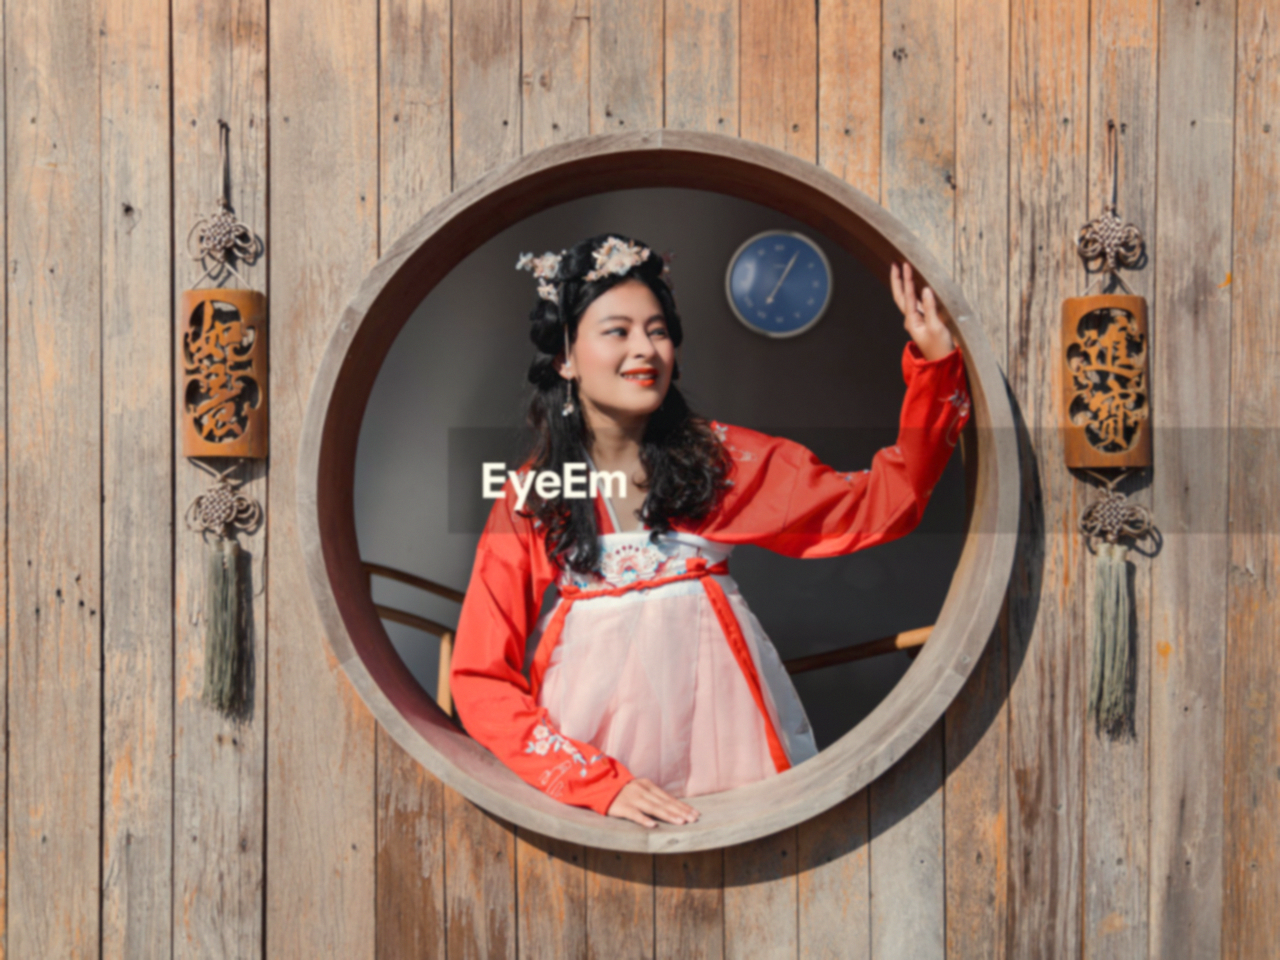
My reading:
7h05
